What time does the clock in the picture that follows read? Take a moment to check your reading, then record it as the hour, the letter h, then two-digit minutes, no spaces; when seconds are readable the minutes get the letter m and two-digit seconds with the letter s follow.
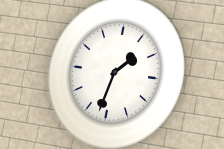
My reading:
1h32
